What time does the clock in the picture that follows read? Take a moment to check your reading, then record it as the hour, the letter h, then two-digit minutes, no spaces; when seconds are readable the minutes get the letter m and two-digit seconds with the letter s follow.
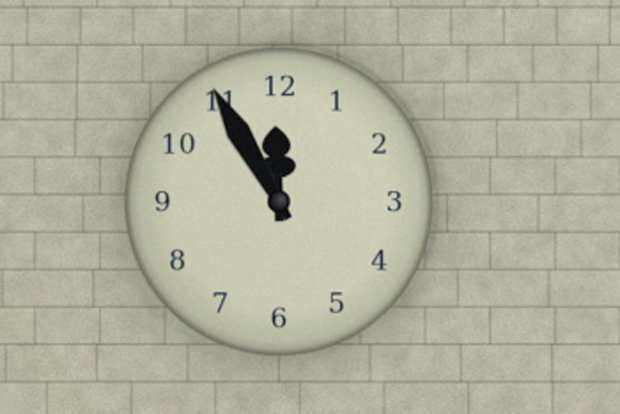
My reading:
11h55
